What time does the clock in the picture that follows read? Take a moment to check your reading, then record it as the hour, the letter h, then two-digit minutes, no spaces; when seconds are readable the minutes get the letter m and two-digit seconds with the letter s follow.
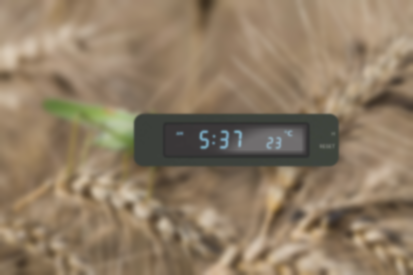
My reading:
5h37
